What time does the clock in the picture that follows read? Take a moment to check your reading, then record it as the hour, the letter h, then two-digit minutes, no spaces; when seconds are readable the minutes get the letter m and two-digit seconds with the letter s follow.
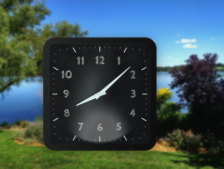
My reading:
8h08
